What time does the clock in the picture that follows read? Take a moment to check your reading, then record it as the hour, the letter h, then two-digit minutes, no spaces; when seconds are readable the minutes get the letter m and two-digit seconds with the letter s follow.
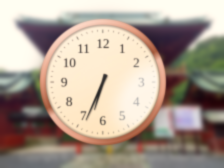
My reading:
6h34
